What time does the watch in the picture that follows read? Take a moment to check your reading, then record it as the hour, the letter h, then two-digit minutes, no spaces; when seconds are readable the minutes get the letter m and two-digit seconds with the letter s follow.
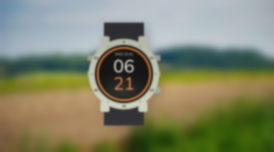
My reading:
6h21
